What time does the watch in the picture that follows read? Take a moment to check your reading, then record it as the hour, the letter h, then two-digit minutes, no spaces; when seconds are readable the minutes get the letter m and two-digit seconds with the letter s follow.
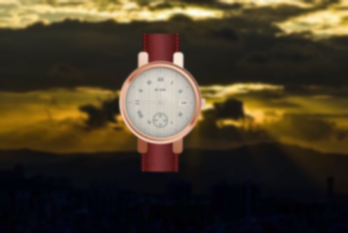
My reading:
11h45
